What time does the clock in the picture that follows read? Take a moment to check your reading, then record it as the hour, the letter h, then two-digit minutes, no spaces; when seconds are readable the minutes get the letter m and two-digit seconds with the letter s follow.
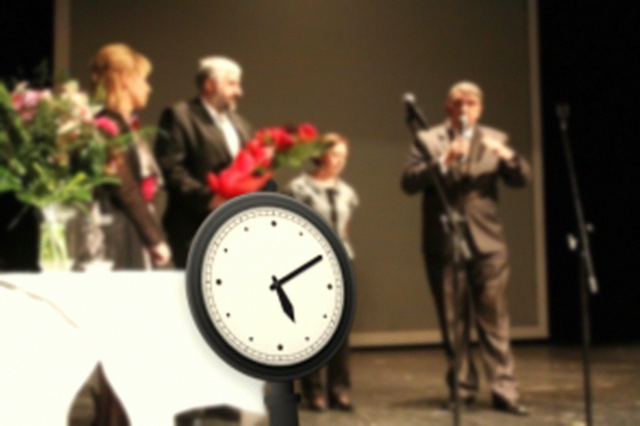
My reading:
5h10
